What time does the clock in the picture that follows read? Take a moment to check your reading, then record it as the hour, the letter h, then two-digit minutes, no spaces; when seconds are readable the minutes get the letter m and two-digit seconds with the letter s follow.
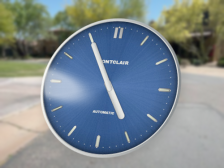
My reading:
4h55
